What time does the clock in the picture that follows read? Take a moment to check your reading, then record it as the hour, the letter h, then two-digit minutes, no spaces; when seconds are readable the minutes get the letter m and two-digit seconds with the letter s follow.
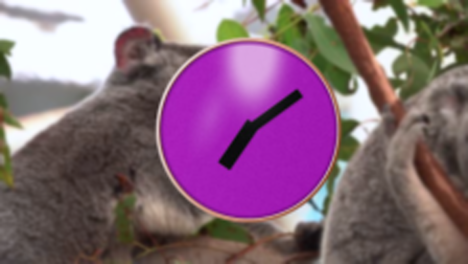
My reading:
7h09
